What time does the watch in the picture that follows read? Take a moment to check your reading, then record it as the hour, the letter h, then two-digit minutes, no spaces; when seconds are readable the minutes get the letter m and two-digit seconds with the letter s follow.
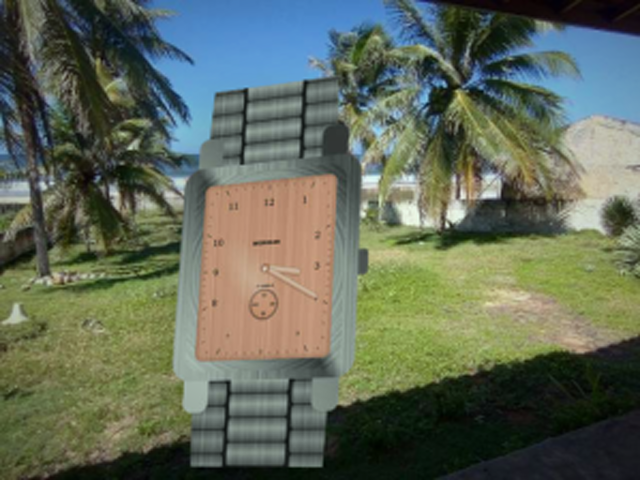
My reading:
3h20
